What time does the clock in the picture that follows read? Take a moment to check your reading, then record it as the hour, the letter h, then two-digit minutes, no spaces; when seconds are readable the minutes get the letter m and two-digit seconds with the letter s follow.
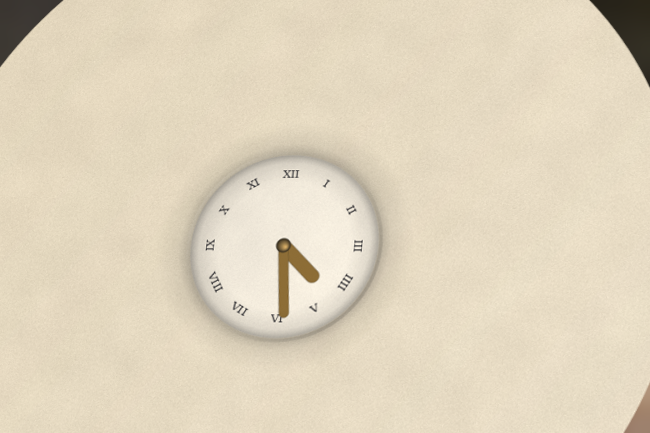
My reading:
4h29
